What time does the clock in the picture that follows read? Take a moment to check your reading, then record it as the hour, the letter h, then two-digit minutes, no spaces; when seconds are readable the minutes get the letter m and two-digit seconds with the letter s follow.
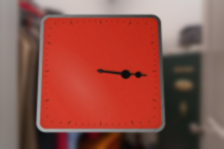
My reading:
3h16
